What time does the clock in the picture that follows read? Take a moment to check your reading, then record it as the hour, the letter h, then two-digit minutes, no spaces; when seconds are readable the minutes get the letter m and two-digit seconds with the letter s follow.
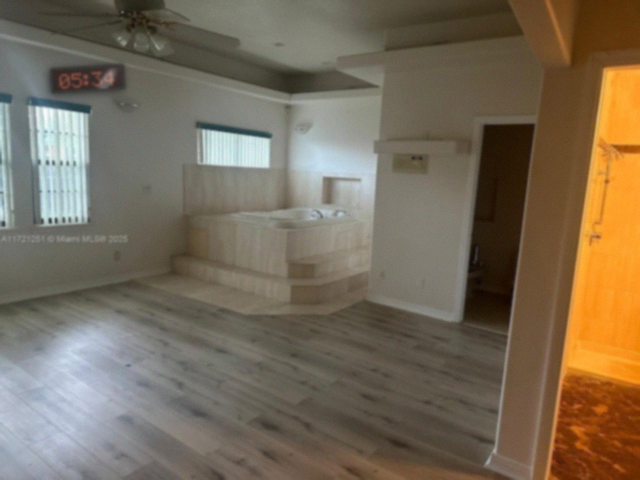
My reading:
5h34
